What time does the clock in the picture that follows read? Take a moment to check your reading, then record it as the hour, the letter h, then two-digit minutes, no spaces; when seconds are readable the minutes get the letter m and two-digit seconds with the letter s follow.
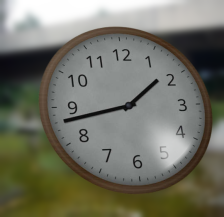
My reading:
1h43
